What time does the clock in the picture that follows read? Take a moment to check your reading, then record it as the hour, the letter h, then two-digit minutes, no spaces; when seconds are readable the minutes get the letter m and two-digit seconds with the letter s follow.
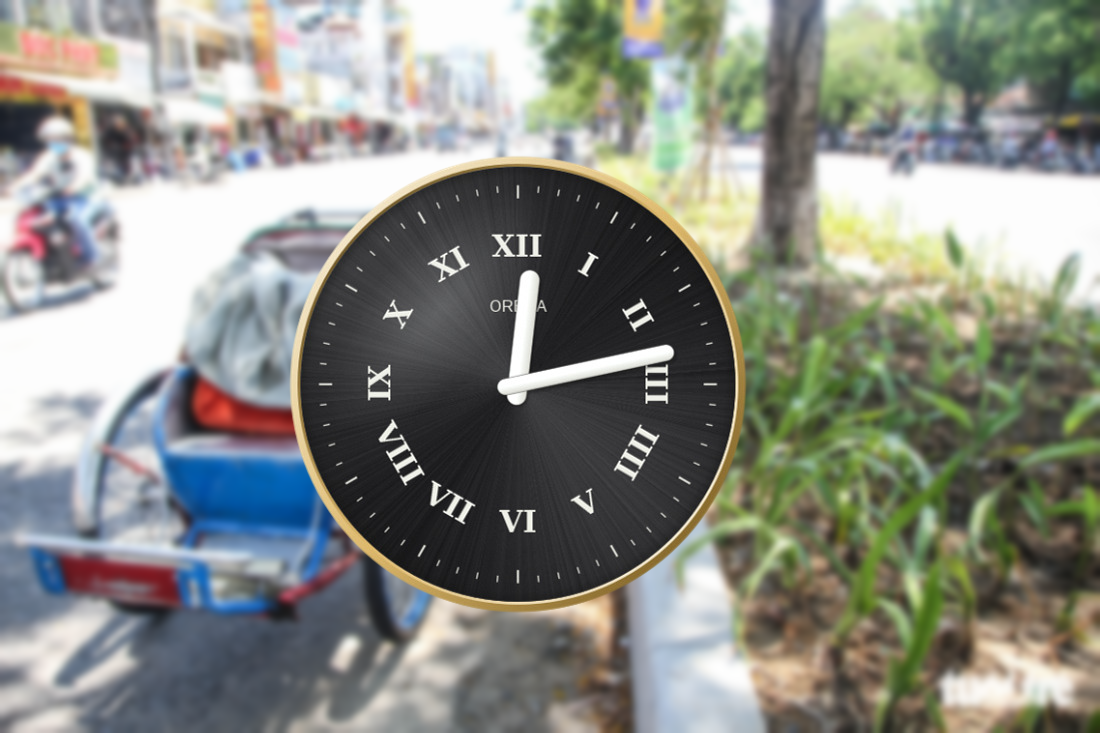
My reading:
12h13
